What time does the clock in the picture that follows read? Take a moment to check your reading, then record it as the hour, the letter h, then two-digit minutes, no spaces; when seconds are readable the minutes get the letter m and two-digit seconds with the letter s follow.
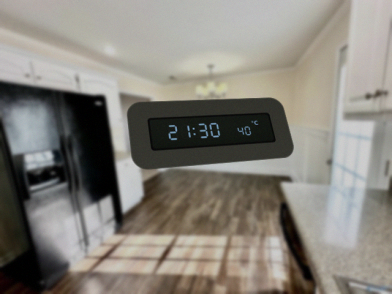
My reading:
21h30
